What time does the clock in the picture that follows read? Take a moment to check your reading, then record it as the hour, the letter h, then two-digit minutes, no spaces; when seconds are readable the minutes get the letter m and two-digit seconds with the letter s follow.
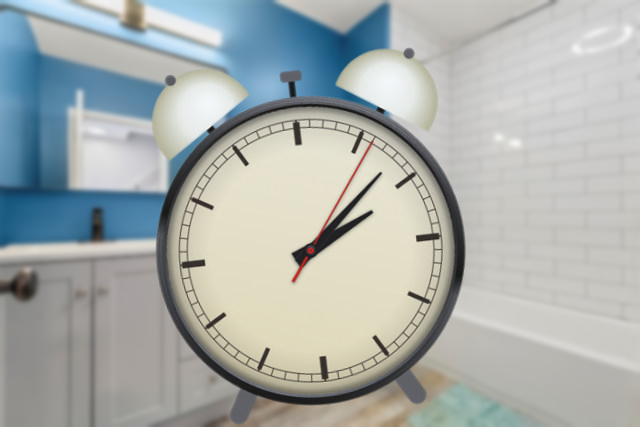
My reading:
2h08m06s
